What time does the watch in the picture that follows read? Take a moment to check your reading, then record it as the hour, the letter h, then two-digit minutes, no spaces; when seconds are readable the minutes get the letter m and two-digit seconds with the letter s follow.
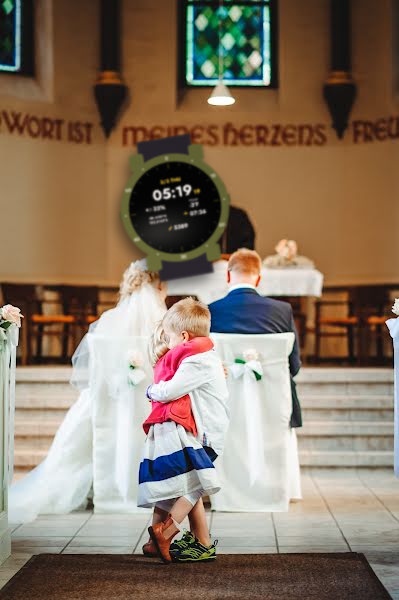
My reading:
5h19
